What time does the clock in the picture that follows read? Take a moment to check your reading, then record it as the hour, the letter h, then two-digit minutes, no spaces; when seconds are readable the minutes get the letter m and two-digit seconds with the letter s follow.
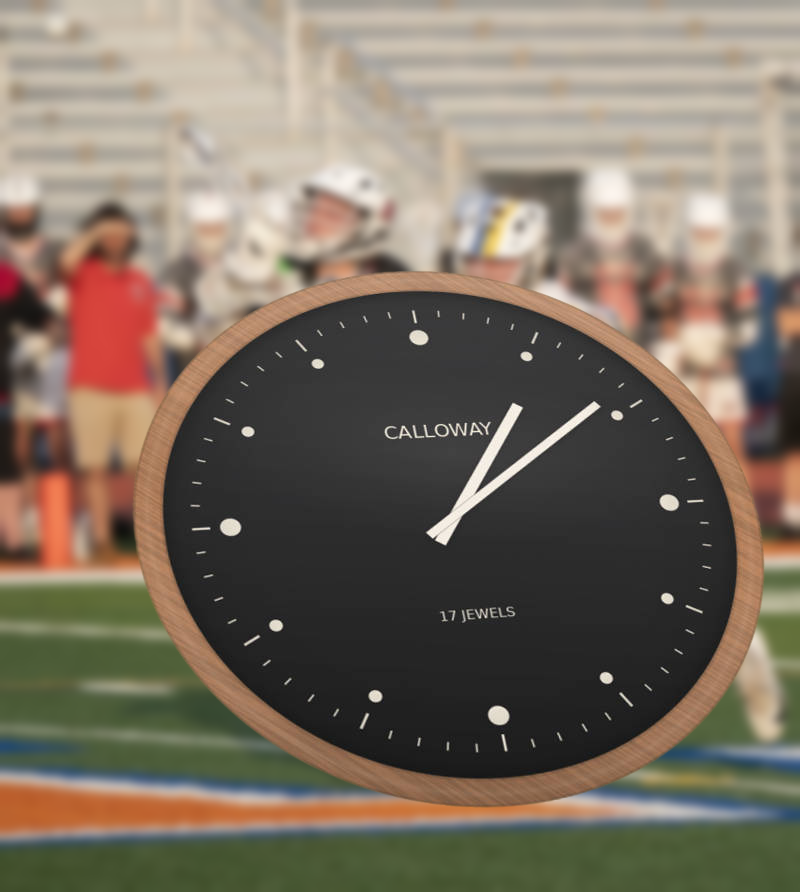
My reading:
1h09
